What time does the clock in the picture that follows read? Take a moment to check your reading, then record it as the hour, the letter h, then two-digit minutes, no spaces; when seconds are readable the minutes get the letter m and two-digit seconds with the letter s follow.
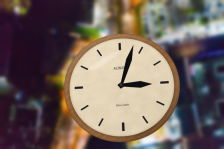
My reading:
3h03
